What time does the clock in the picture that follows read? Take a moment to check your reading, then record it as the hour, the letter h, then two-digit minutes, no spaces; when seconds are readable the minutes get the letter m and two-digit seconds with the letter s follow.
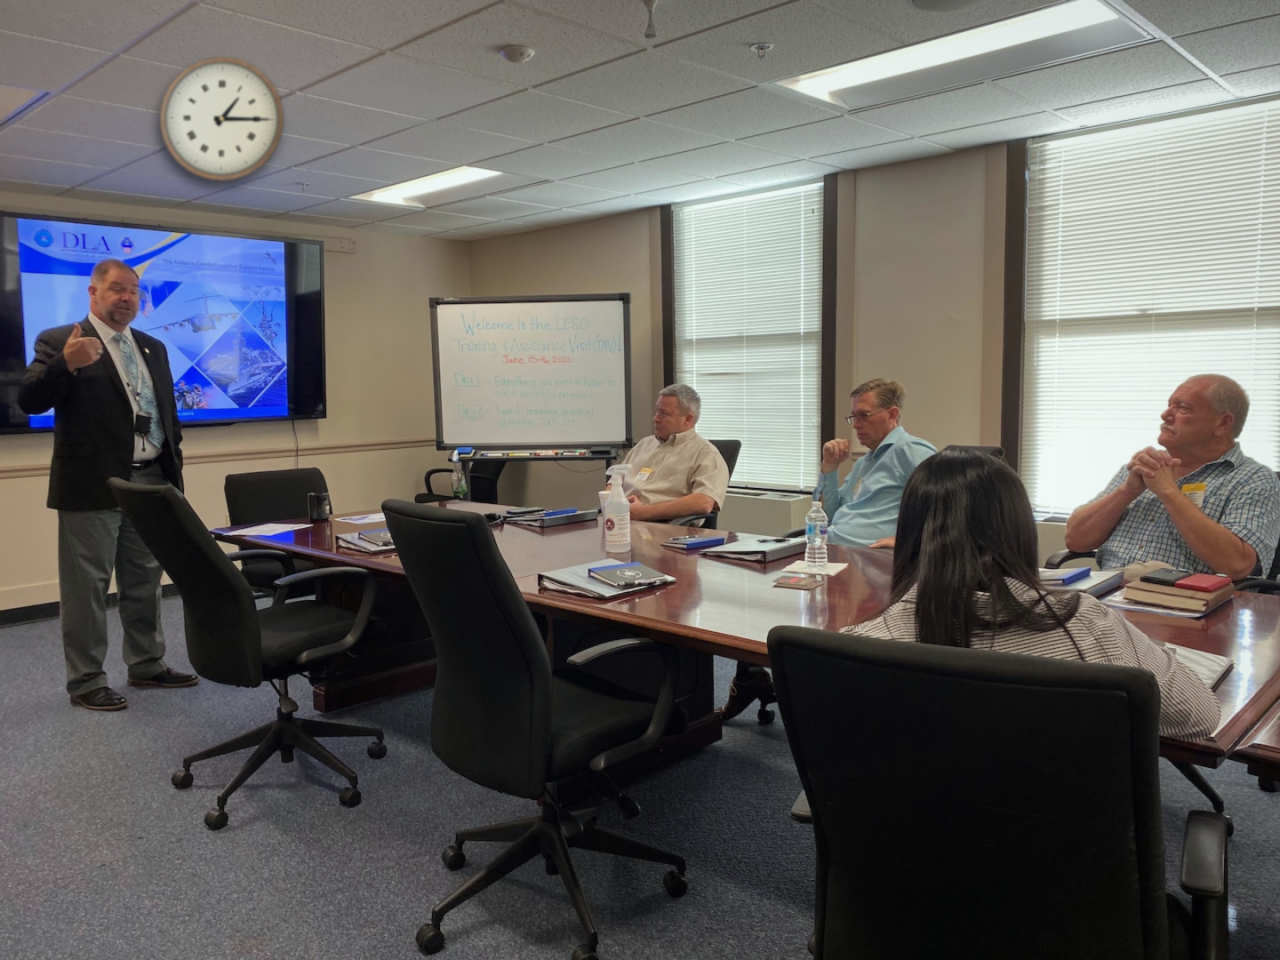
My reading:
1h15
